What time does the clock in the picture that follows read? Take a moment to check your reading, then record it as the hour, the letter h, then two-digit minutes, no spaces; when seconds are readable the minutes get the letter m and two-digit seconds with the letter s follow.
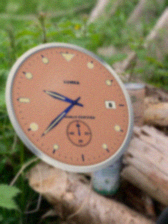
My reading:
9h38
